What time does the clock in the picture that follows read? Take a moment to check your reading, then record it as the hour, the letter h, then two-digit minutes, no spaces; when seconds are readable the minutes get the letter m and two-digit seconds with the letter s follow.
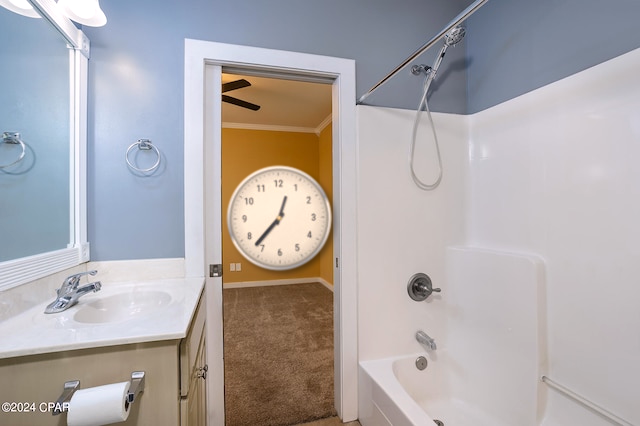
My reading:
12h37
